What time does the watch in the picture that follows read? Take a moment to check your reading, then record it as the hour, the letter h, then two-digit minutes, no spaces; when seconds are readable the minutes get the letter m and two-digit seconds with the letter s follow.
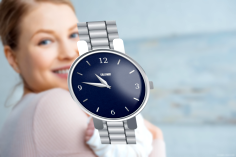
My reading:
10h47
